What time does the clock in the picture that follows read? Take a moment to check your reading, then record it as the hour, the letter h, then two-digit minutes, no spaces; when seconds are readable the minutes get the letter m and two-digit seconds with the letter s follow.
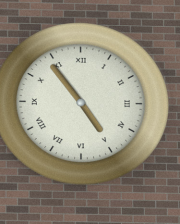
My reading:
4h54
